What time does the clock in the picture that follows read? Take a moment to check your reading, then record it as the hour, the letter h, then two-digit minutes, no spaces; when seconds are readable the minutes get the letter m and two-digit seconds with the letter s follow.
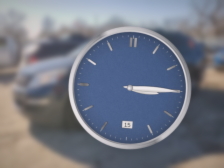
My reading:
3h15
